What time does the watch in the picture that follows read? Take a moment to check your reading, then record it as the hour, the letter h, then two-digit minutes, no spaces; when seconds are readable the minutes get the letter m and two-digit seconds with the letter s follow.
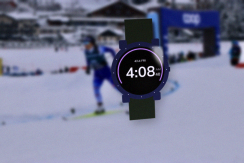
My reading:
4h08
